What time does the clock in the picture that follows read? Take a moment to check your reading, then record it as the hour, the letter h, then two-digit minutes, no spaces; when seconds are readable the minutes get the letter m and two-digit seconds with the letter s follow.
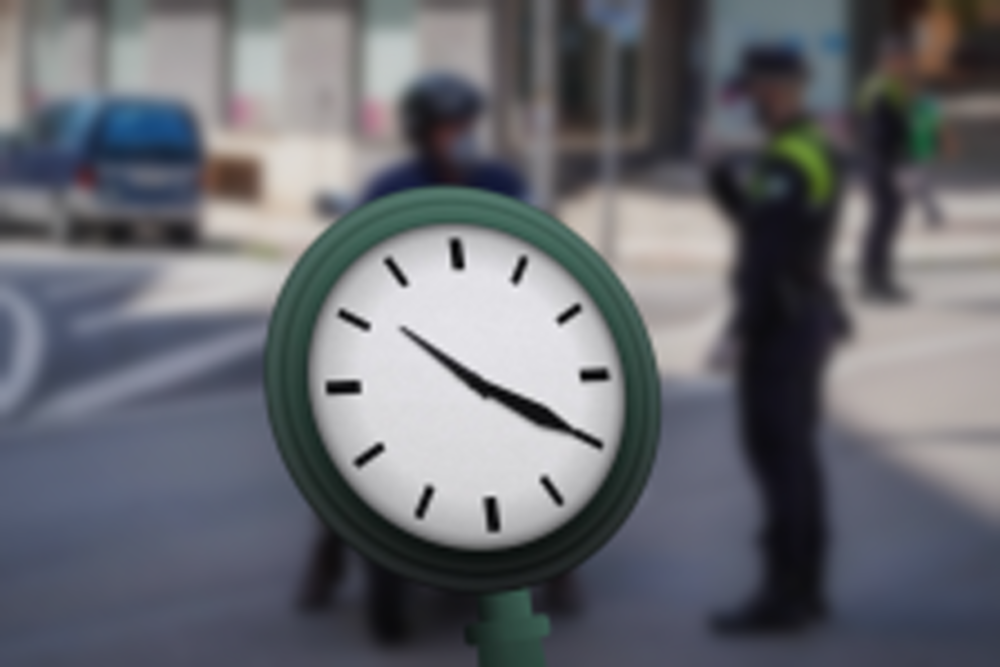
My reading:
10h20
